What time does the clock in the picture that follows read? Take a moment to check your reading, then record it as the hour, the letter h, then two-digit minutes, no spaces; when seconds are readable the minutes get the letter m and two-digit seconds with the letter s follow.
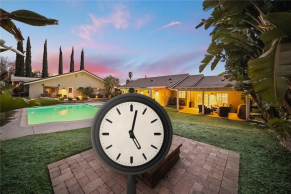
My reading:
5h02
